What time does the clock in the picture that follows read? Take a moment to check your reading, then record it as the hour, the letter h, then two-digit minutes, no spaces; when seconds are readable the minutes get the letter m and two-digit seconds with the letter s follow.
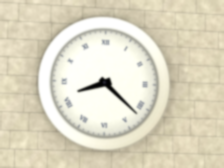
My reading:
8h22
